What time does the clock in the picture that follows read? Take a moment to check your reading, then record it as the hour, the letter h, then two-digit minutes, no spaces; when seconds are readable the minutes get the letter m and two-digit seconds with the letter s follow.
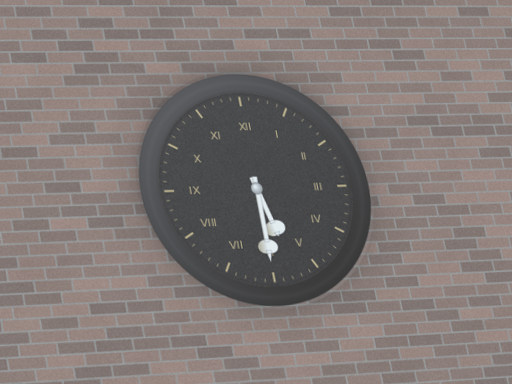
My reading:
5h30
